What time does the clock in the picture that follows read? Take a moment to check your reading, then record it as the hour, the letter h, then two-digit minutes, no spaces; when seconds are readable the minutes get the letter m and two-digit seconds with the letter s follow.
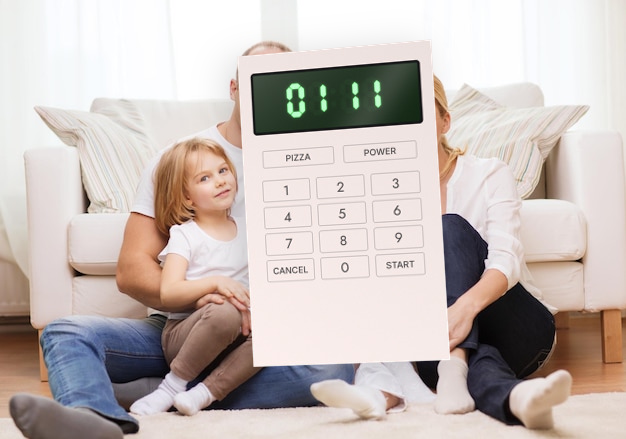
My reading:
1h11
